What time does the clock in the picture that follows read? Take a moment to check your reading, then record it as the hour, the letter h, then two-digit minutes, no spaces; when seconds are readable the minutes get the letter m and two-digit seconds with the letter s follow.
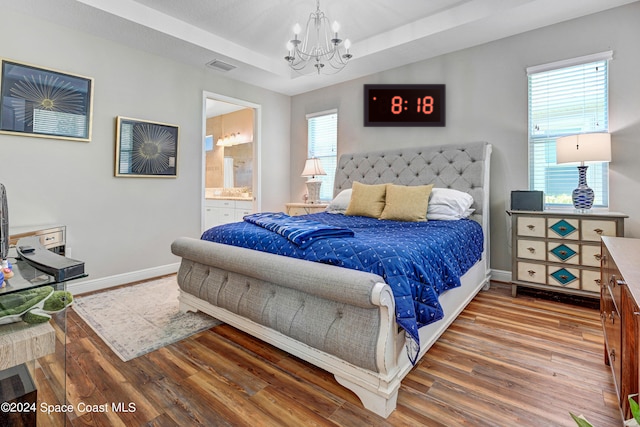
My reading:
8h18
